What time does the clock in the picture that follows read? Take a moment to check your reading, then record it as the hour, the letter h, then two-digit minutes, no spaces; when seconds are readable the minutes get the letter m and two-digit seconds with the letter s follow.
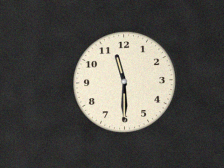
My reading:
11h30
